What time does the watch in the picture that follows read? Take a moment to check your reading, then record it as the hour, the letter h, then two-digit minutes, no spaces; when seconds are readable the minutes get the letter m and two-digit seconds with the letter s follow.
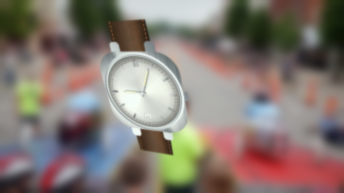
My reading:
9h04
